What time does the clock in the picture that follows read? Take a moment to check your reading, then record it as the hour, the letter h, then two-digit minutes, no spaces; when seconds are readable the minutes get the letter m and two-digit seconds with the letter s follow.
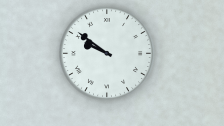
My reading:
9h51
